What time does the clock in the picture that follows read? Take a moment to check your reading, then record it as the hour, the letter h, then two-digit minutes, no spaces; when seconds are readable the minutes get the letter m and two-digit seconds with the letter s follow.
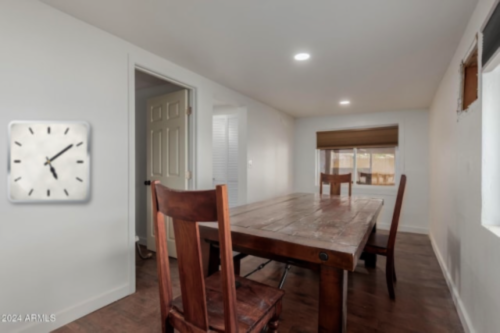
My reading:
5h09
